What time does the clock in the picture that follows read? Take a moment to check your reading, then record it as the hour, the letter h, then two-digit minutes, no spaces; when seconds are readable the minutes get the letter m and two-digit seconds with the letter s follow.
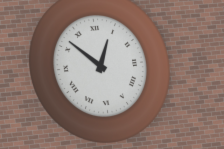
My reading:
12h52
